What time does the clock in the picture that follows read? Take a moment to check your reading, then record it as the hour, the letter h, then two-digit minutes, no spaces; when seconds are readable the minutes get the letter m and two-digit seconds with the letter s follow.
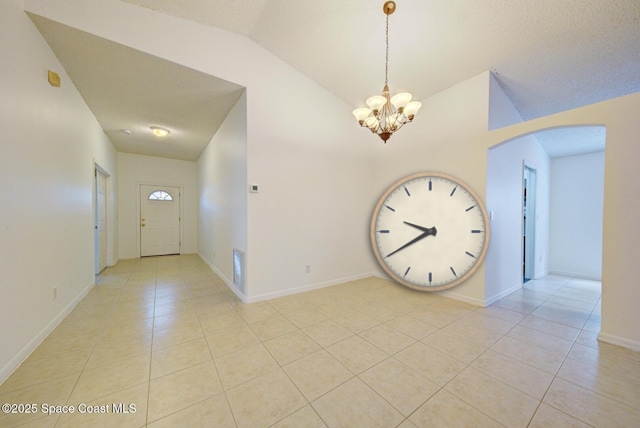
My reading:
9h40
